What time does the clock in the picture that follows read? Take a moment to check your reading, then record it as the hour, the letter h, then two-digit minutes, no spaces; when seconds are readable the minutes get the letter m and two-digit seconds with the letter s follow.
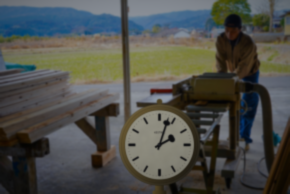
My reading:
2h03
